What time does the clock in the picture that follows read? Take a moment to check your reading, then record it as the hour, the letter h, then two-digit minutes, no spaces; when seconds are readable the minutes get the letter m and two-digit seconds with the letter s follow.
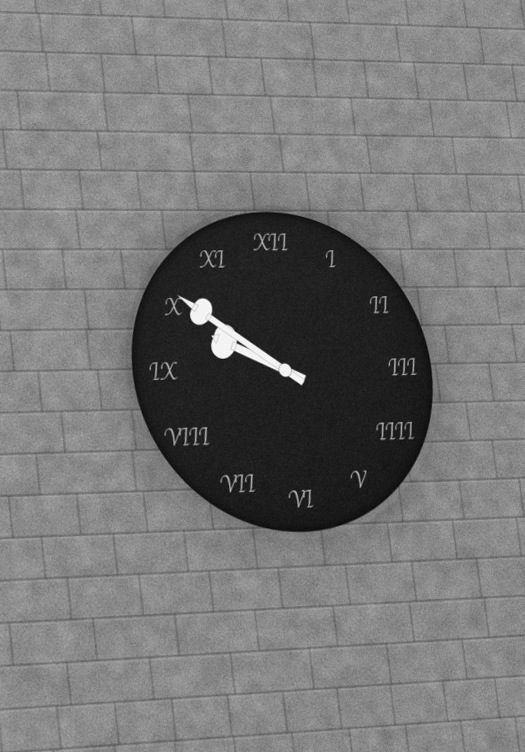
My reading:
9h51
